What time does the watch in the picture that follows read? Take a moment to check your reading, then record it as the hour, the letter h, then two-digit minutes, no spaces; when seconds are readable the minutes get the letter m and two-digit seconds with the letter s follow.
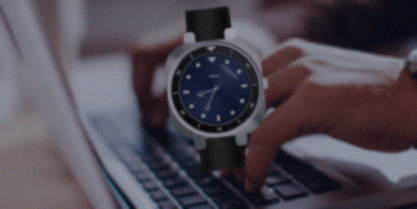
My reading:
8h35
